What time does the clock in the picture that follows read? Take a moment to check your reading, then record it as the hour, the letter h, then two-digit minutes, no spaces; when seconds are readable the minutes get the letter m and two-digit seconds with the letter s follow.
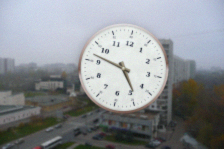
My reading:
4h47
